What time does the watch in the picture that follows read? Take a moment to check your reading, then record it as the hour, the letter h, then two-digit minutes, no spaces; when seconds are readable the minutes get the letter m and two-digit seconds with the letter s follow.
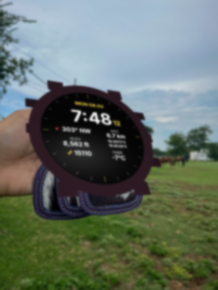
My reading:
7h48
